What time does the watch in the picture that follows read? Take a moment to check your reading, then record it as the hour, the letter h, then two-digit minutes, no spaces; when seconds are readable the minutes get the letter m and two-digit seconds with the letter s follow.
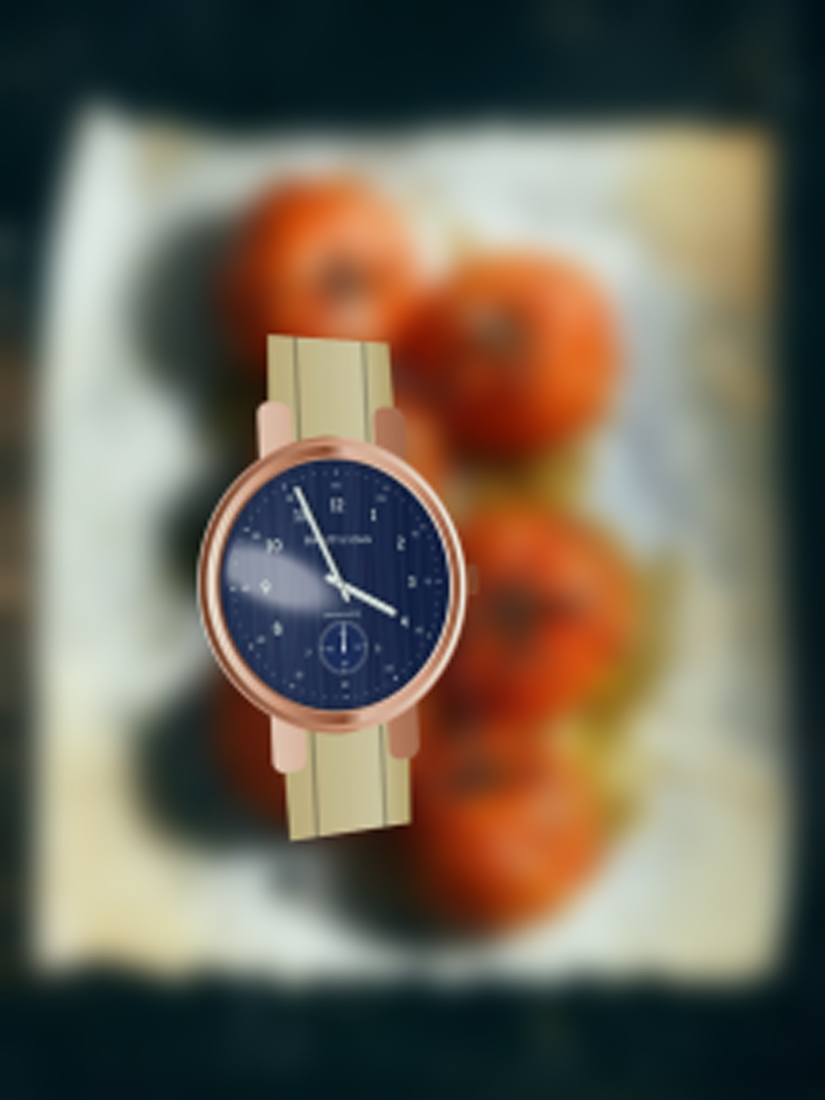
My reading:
3h56
